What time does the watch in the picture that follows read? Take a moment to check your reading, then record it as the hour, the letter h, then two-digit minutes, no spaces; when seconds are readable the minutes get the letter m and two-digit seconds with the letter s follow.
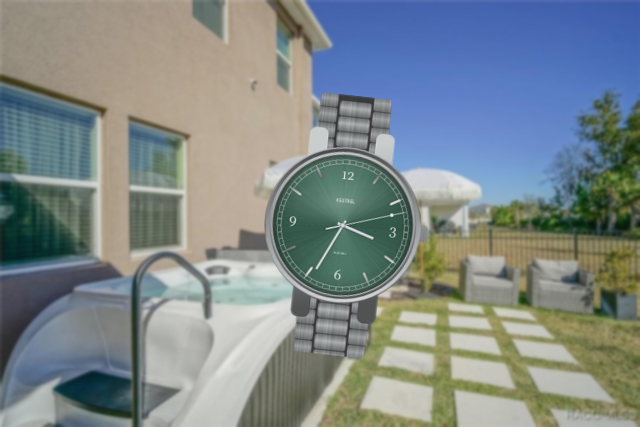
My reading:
3h34m12s
